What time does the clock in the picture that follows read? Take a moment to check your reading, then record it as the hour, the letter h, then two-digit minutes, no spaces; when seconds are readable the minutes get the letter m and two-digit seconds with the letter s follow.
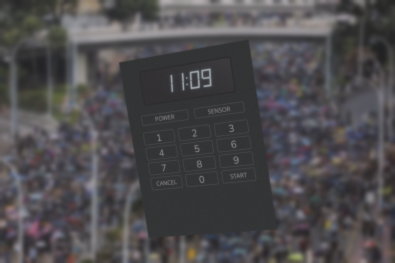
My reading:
11h09
